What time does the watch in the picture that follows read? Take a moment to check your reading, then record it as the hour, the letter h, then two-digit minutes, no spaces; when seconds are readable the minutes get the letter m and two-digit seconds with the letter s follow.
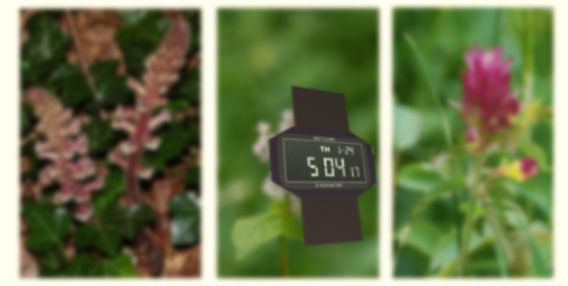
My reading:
5h04
